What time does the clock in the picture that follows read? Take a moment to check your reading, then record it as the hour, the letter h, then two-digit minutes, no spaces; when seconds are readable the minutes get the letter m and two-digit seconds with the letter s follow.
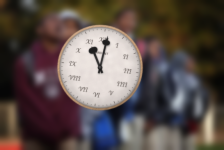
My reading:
11h01
